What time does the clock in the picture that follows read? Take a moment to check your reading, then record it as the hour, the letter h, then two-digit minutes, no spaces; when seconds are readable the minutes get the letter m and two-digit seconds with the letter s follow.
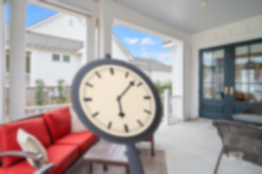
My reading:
6h08
